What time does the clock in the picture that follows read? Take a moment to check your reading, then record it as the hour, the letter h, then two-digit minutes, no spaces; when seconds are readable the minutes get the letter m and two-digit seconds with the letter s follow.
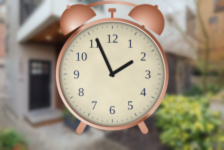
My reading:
1h56
